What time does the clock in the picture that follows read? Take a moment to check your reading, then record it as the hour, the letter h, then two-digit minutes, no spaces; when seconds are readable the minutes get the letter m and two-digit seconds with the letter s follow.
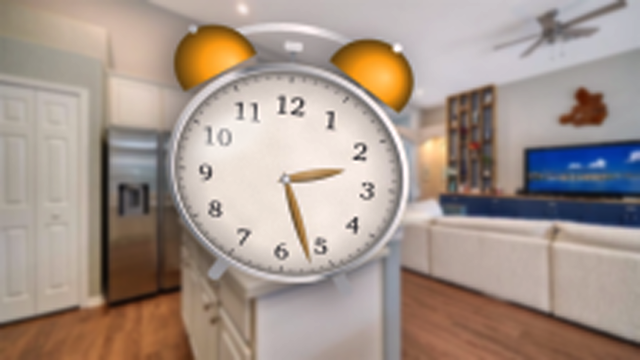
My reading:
2h27
